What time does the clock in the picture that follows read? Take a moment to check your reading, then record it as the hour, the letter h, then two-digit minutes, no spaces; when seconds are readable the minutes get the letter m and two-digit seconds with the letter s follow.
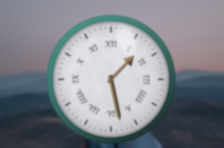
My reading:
1h28
